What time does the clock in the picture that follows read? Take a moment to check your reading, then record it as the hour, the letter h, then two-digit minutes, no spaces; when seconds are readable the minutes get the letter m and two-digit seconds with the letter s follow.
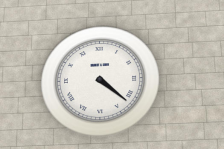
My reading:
4h22
